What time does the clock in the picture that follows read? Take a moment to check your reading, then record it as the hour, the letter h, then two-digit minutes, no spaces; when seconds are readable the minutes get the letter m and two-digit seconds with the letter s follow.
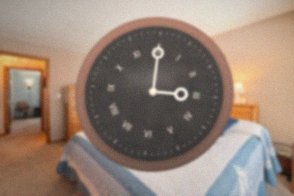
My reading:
3h00
